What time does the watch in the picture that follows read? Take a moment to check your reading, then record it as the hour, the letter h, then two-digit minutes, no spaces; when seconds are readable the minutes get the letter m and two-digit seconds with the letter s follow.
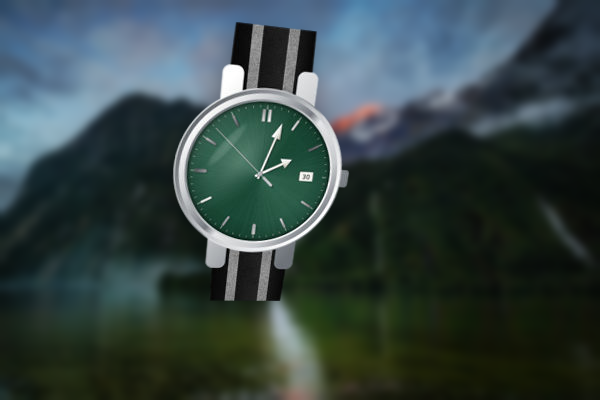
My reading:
2h02m52s
